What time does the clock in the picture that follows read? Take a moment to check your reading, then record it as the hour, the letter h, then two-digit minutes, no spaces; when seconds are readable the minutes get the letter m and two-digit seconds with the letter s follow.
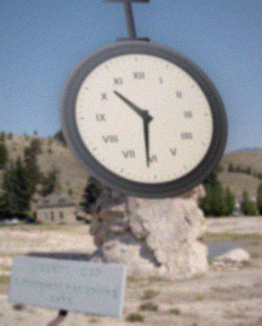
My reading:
10h31
